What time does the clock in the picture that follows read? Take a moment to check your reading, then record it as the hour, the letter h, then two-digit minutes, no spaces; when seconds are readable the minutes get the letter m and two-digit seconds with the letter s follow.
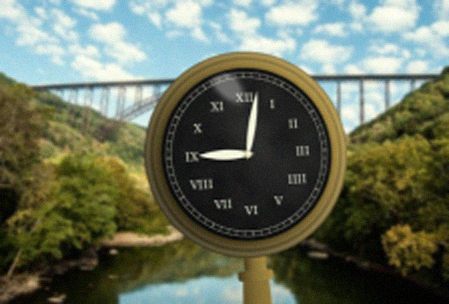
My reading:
9h02
